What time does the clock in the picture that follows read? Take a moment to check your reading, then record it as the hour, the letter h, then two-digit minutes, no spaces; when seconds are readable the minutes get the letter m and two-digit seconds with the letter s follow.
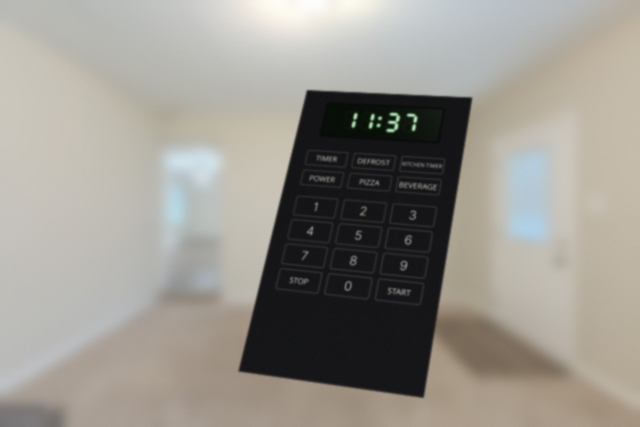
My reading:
11h37
